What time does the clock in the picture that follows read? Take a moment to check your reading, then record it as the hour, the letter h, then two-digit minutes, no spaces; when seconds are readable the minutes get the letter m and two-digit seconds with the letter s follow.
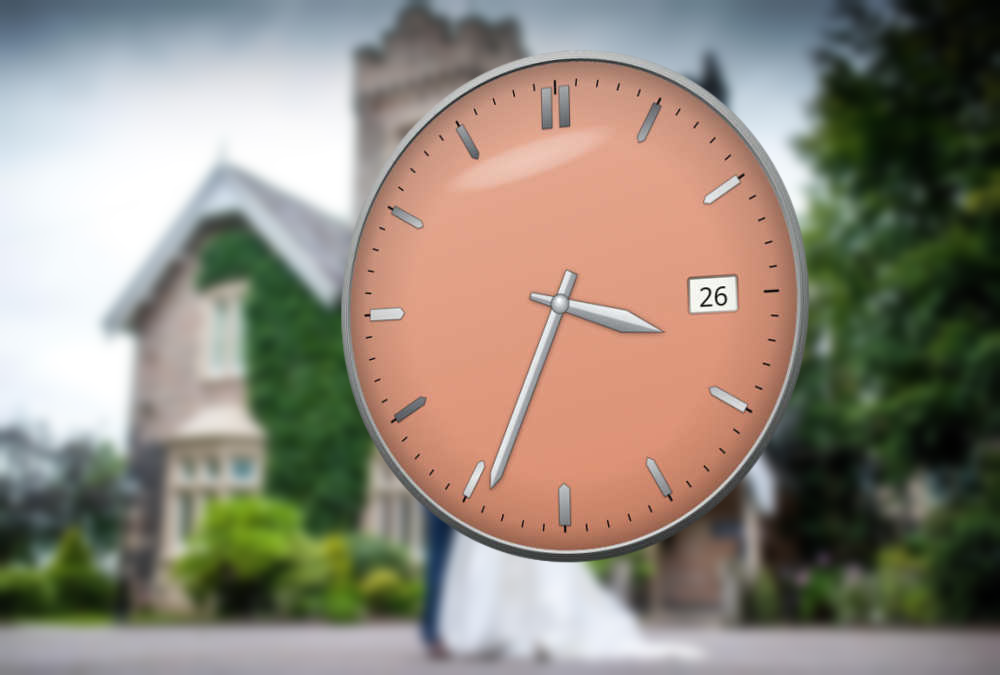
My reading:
3h34
